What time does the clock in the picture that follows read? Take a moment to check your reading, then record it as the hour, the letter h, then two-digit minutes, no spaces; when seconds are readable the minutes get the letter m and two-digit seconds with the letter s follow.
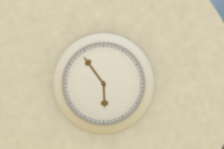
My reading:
5h54
